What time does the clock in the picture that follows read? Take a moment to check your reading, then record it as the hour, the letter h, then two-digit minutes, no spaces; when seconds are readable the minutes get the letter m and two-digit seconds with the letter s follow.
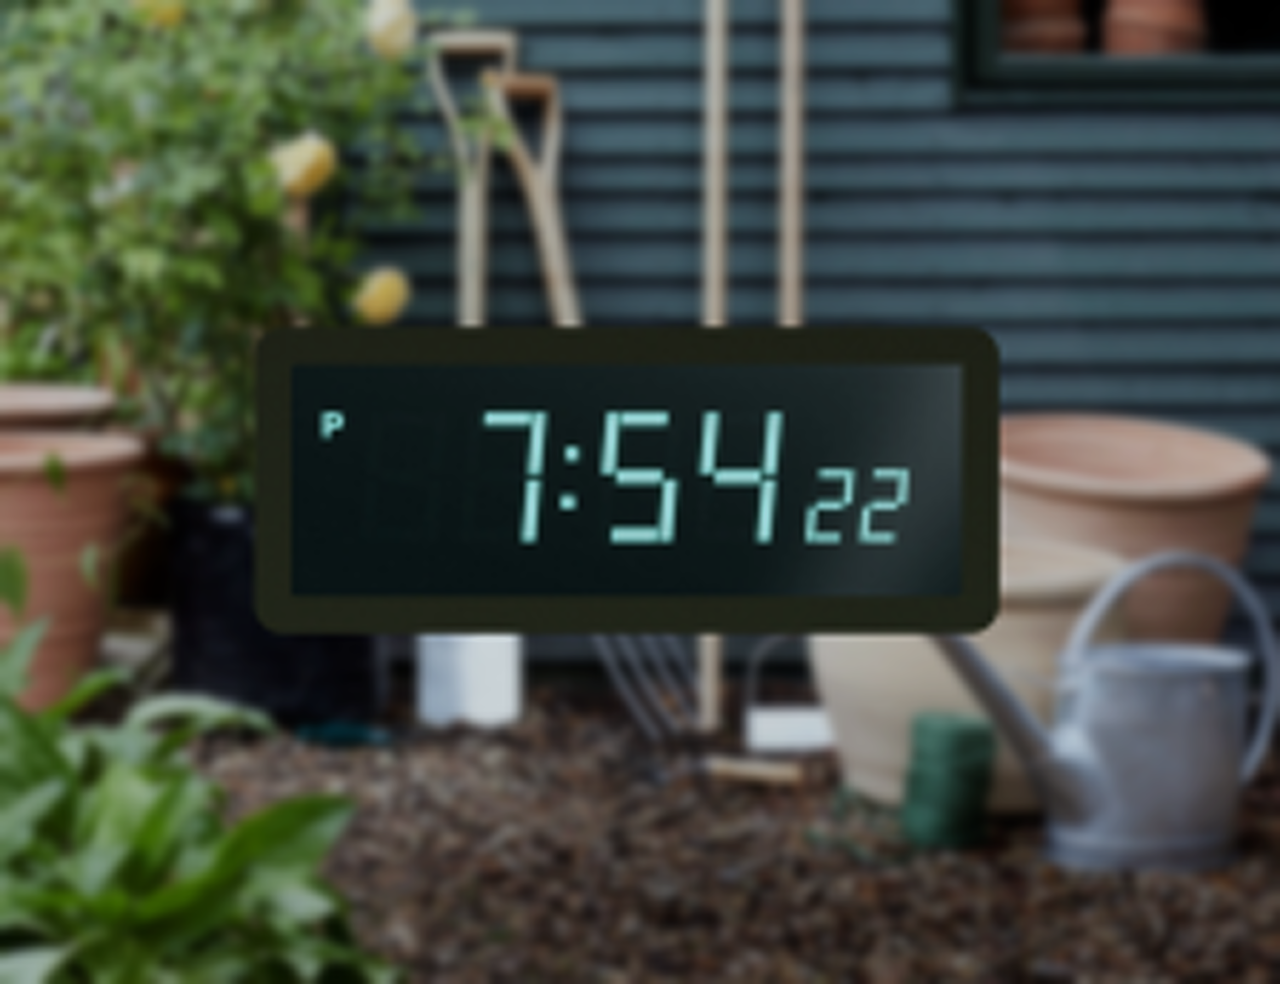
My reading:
7h54m22s
